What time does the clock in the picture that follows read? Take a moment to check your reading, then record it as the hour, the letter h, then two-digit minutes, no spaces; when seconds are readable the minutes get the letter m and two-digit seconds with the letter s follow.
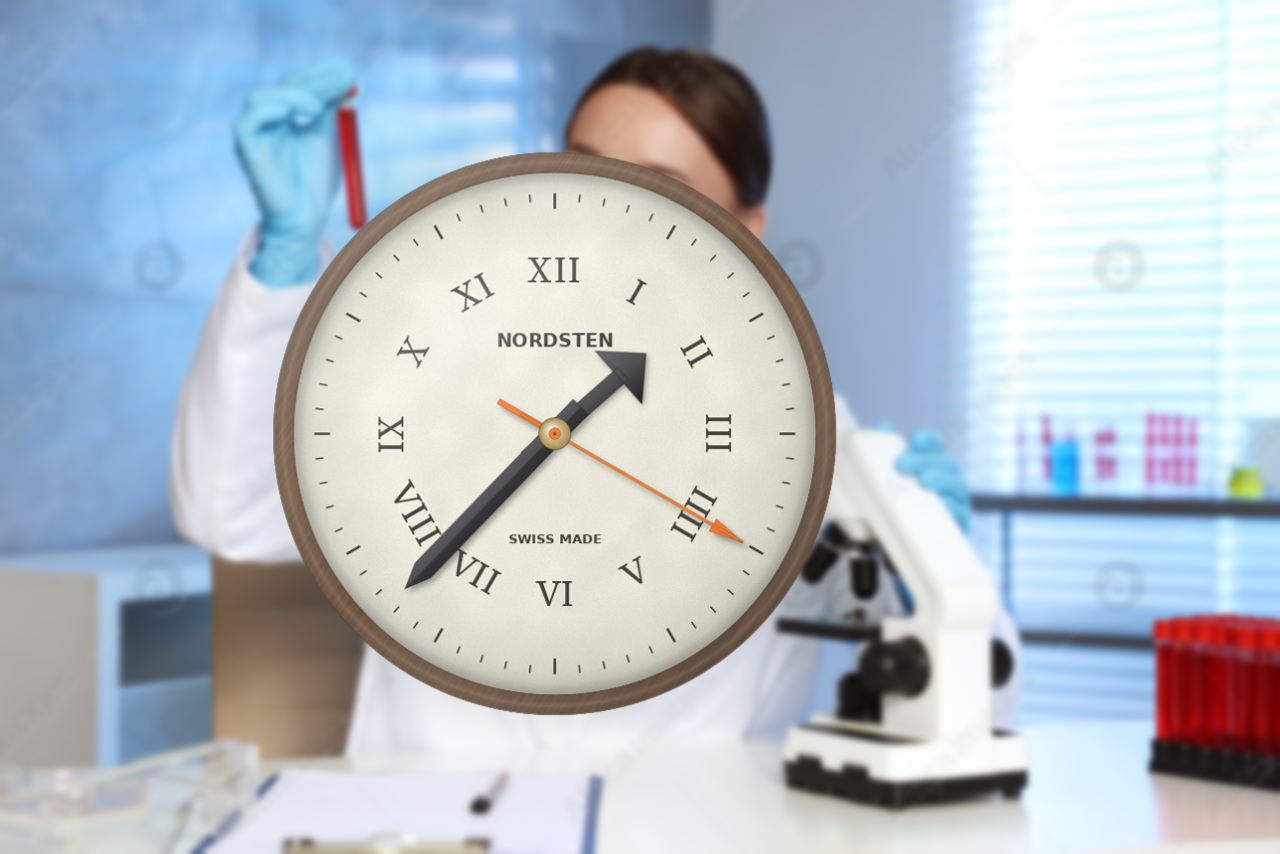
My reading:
1h37m20s
